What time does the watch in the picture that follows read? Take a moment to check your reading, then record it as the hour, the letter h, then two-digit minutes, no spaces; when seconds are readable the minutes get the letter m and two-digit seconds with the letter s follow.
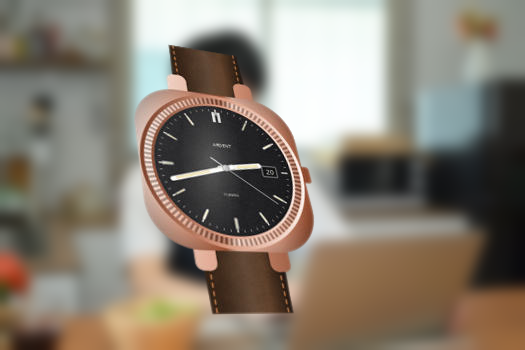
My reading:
2h42m21s
